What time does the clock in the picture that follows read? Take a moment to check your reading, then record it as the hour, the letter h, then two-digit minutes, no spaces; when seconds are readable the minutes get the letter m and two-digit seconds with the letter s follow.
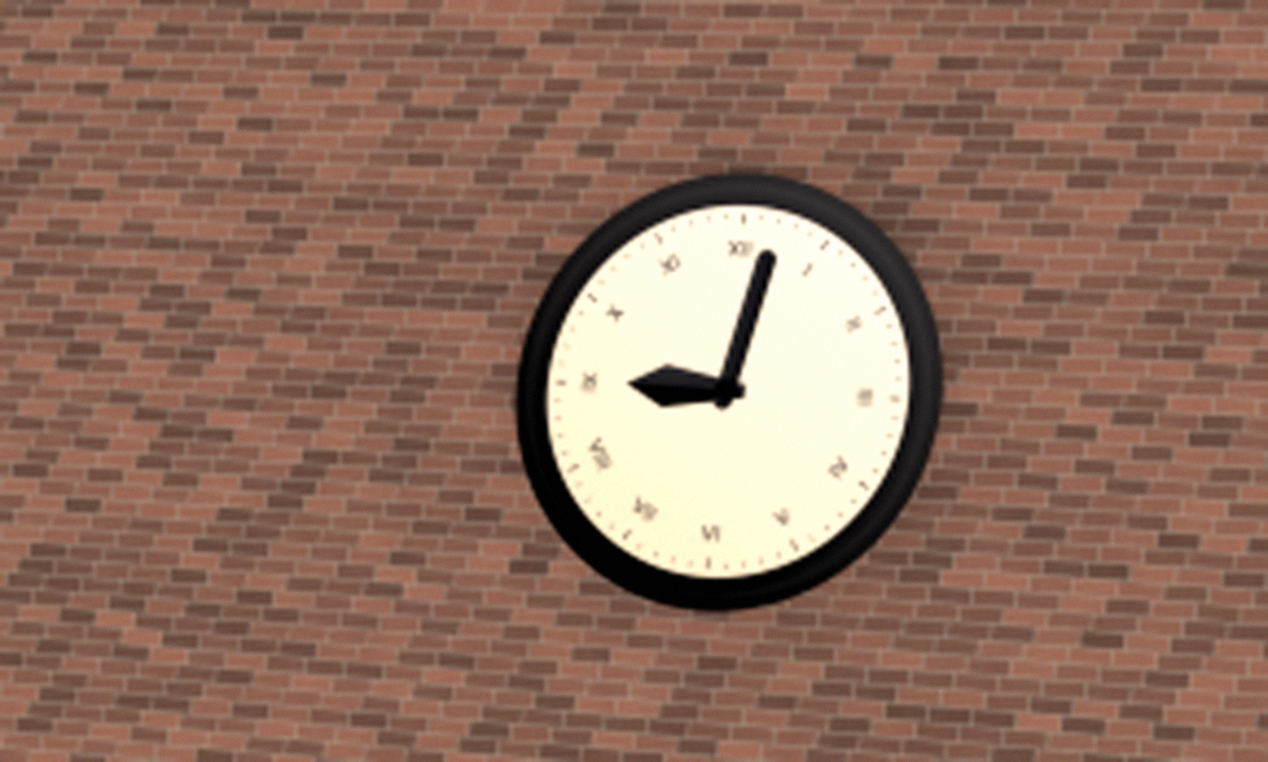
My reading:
9h02
